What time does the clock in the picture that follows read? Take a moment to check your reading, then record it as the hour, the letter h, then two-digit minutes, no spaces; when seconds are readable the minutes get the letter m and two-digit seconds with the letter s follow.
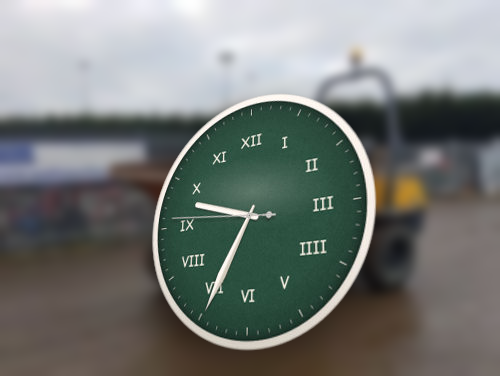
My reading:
9h34m46s
